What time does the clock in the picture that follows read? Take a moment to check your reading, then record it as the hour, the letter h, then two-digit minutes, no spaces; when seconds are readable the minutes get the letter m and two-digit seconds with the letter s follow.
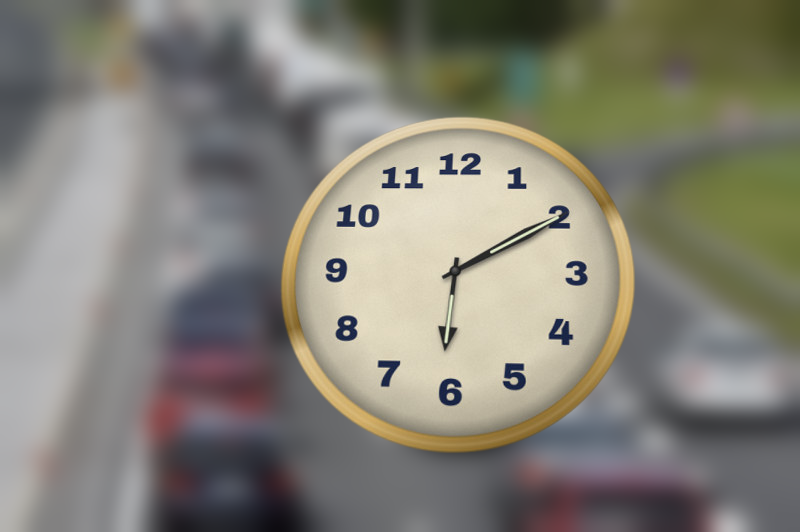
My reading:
6h10
